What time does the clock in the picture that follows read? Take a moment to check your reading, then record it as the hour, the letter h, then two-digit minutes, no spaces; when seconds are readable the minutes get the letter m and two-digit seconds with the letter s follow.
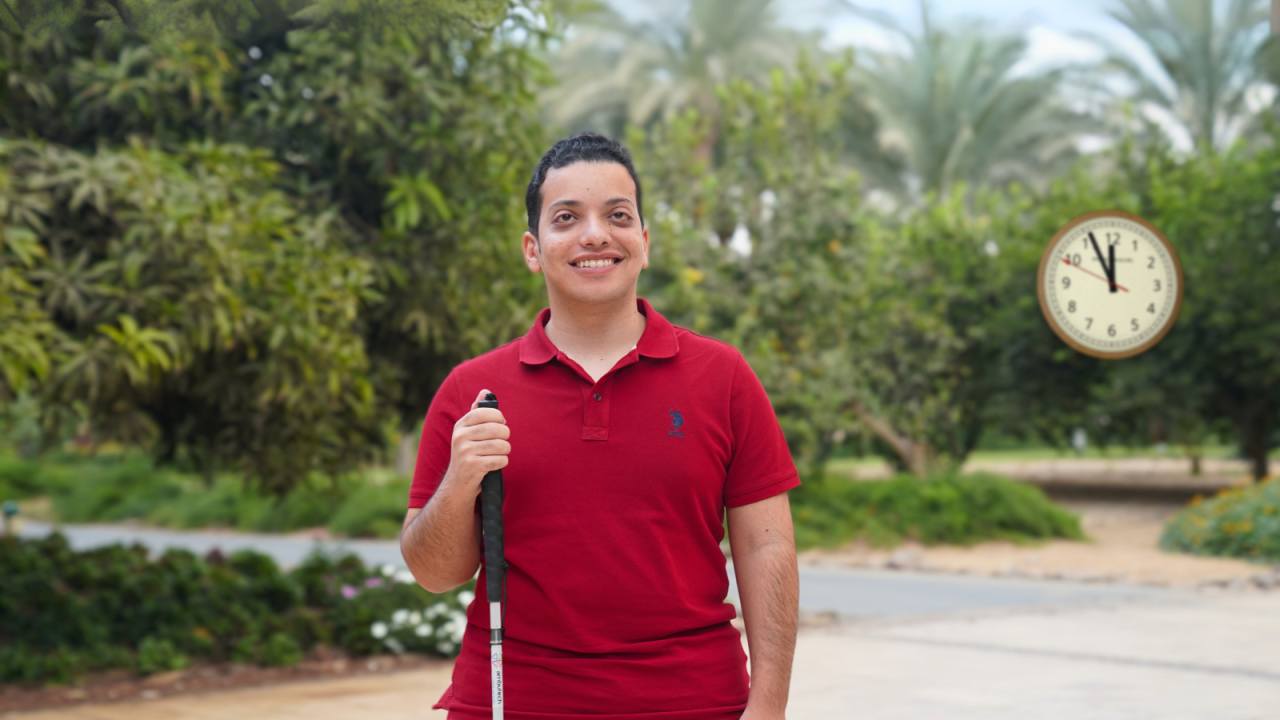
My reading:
11h55m49s
